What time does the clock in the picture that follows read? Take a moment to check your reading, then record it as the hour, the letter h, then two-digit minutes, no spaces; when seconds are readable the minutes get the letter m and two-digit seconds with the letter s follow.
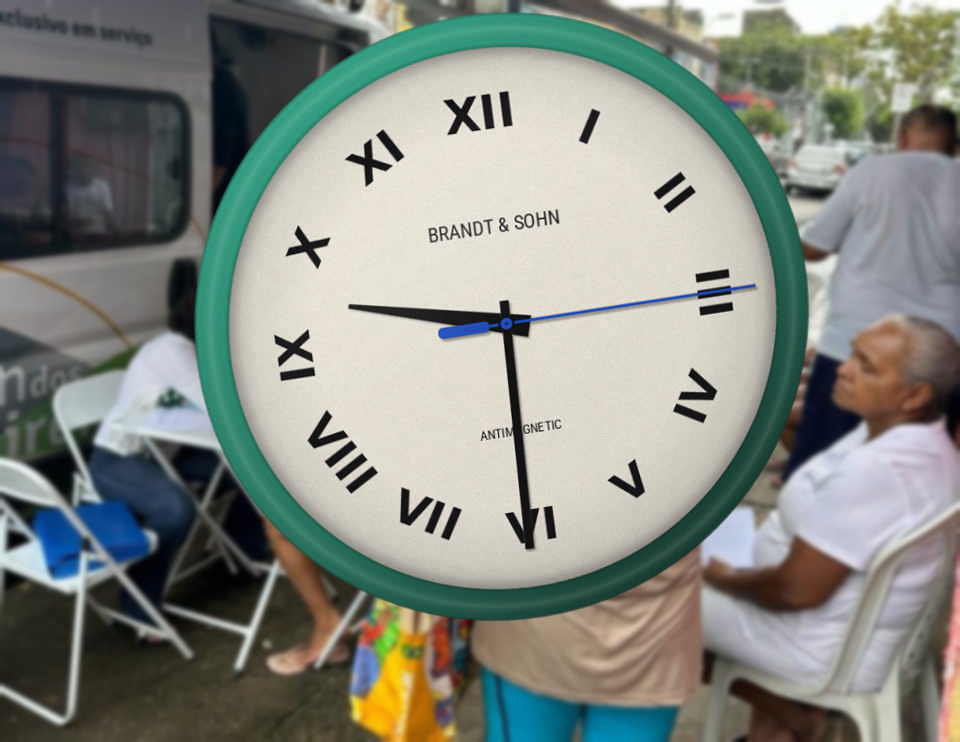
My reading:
9h30m15s
